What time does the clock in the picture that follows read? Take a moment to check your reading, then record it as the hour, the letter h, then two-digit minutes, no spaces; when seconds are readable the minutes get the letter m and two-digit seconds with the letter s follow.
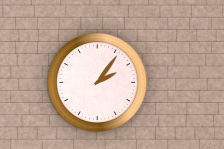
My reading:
2h06
